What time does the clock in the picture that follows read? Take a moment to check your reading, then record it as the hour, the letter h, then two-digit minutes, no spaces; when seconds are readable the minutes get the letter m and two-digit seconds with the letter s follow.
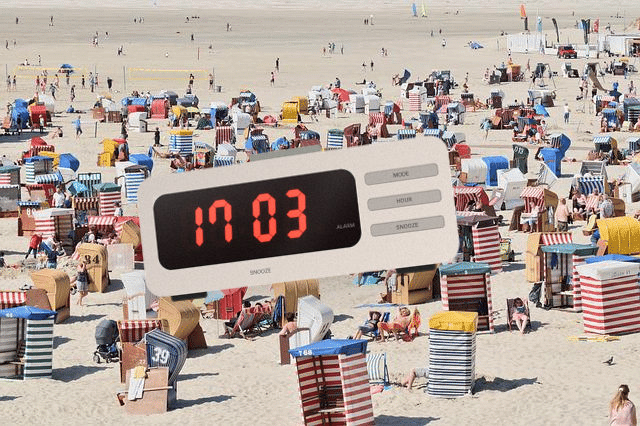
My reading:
17h03
